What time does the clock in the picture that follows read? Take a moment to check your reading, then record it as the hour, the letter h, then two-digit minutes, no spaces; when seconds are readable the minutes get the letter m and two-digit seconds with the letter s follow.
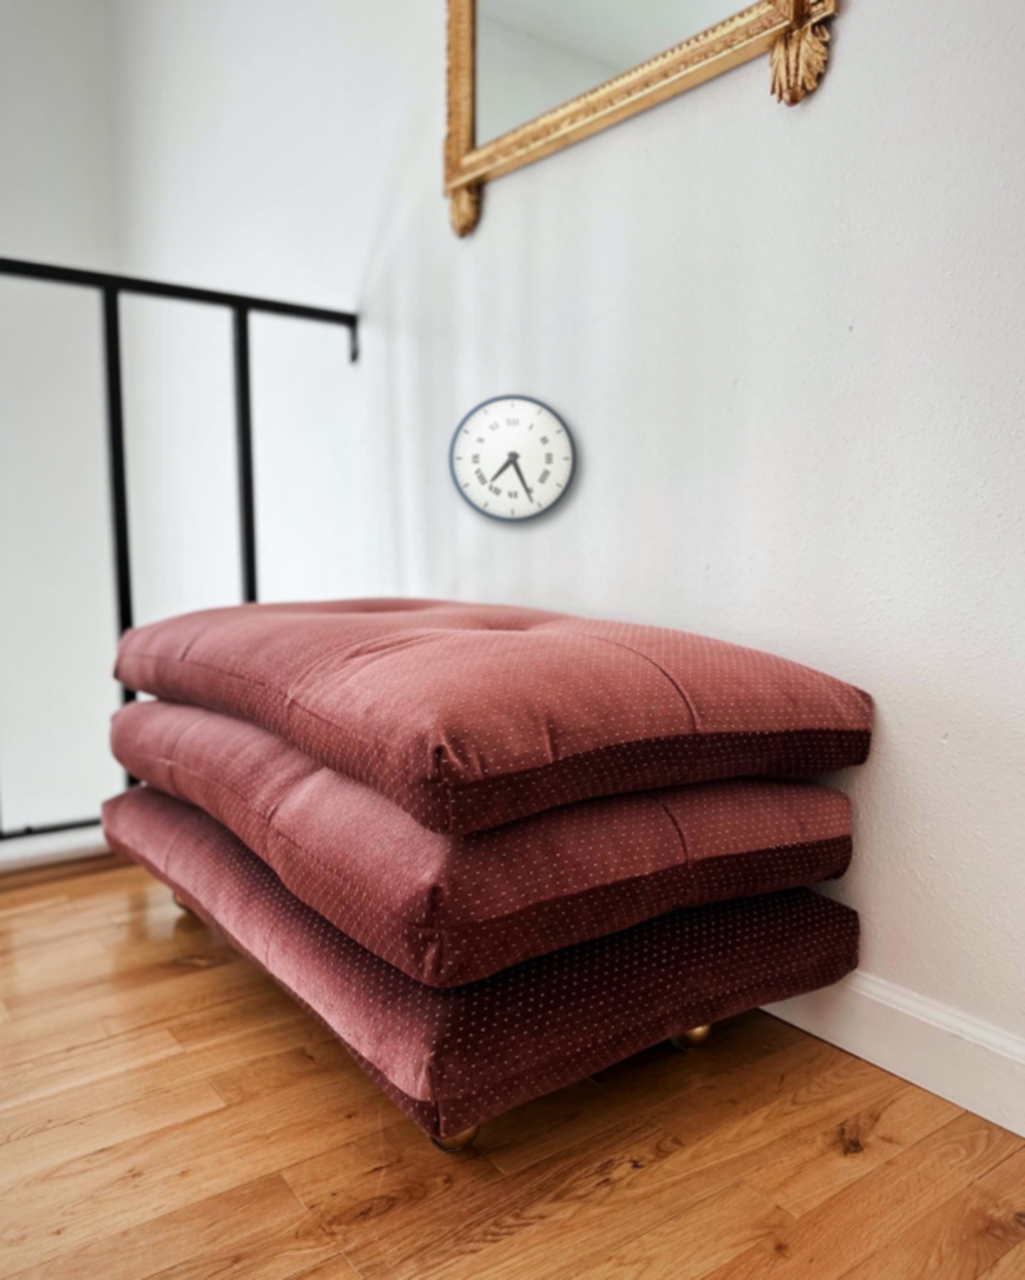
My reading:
7h26
